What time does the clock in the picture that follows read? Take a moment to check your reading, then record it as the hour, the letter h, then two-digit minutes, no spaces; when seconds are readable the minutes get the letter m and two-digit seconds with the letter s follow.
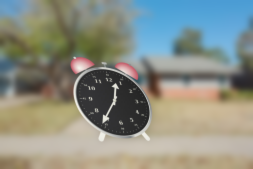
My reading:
12h36
